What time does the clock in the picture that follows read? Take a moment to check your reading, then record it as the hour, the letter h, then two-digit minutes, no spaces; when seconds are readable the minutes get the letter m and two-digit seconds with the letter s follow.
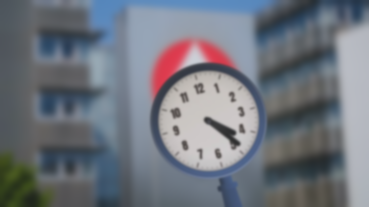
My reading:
4h24
